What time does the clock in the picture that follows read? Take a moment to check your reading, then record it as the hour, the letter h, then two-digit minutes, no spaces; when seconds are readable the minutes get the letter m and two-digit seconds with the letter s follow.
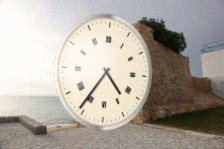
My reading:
4h36
